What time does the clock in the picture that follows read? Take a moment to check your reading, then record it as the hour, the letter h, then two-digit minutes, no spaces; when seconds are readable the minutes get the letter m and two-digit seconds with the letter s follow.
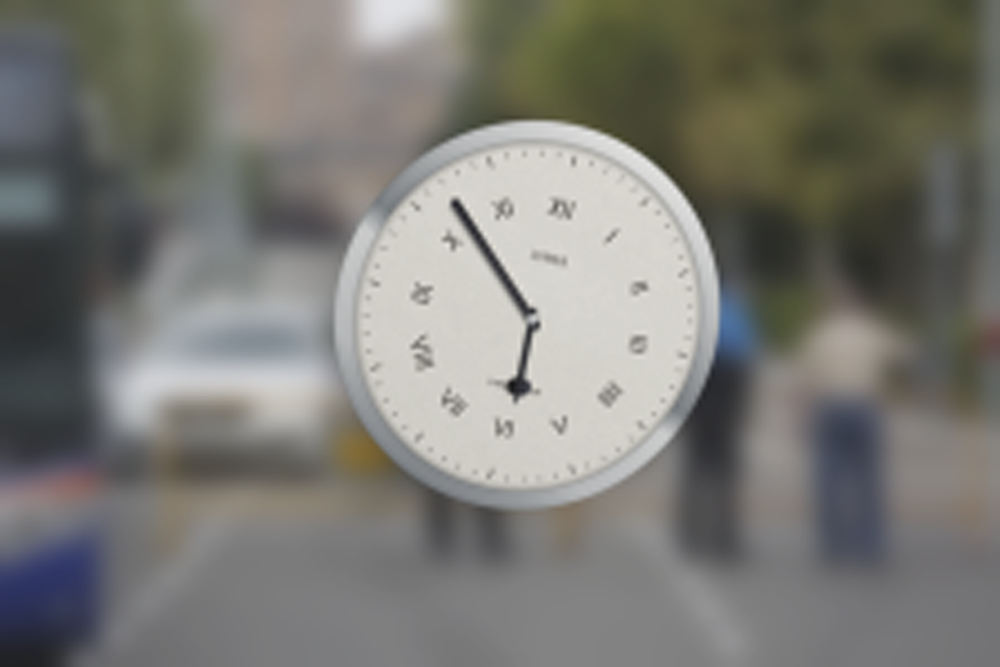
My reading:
5h52
